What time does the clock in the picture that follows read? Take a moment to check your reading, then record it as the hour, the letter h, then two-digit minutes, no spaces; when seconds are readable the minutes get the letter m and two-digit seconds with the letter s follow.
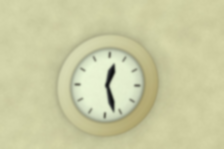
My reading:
12h27
